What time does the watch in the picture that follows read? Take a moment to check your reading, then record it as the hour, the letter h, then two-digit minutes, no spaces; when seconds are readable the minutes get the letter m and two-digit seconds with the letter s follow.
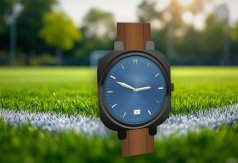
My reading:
2h49
